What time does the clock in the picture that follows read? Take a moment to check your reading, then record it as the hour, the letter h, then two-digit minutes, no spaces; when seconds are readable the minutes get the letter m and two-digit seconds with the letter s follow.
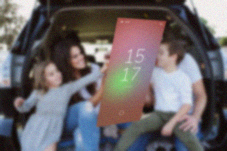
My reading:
15h17
